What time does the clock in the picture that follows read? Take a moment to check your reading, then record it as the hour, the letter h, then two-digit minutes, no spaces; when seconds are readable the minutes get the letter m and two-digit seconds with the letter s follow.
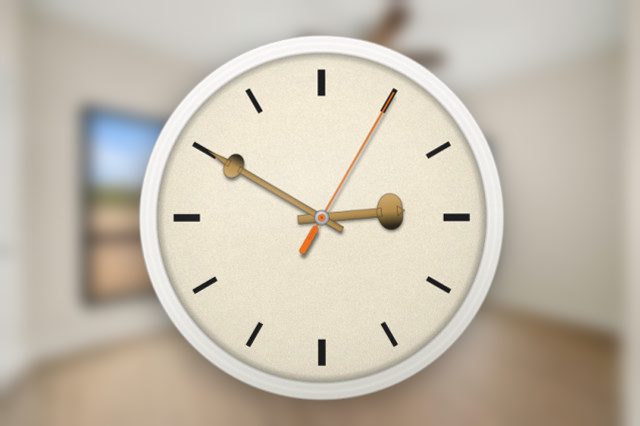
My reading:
2h50m05s
